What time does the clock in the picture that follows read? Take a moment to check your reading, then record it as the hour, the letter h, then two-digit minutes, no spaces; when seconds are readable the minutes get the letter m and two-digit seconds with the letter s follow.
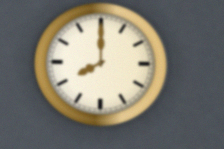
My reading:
8h00
